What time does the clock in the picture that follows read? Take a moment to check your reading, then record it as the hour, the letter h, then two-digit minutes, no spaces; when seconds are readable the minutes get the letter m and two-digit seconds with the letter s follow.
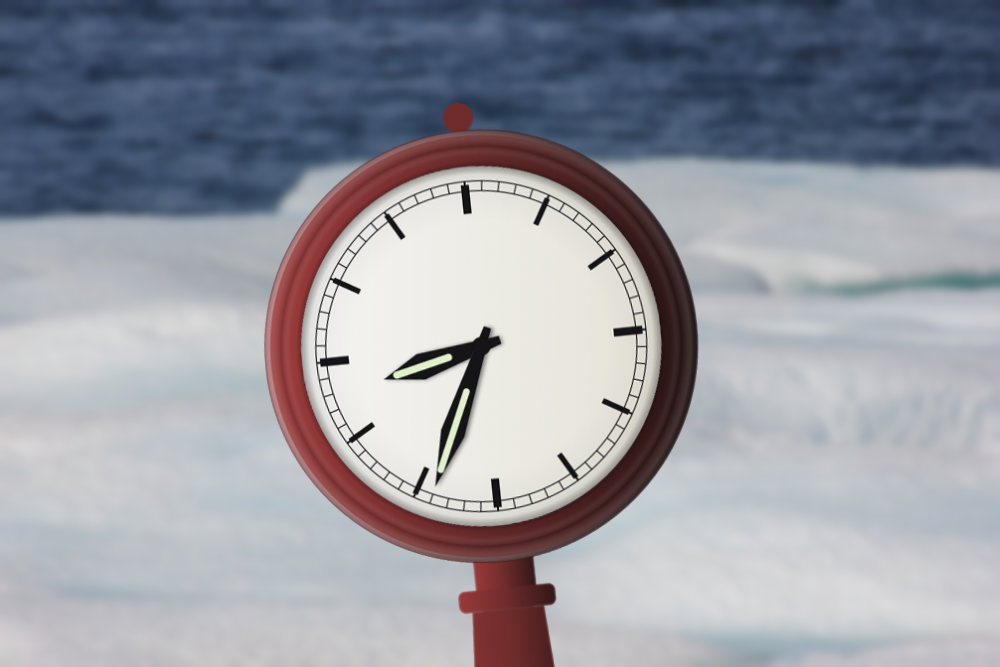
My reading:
8h34
